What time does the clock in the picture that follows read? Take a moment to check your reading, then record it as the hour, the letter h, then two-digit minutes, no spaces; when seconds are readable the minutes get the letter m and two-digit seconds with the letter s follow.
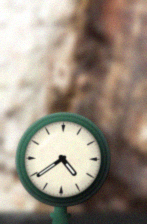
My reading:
4h39
